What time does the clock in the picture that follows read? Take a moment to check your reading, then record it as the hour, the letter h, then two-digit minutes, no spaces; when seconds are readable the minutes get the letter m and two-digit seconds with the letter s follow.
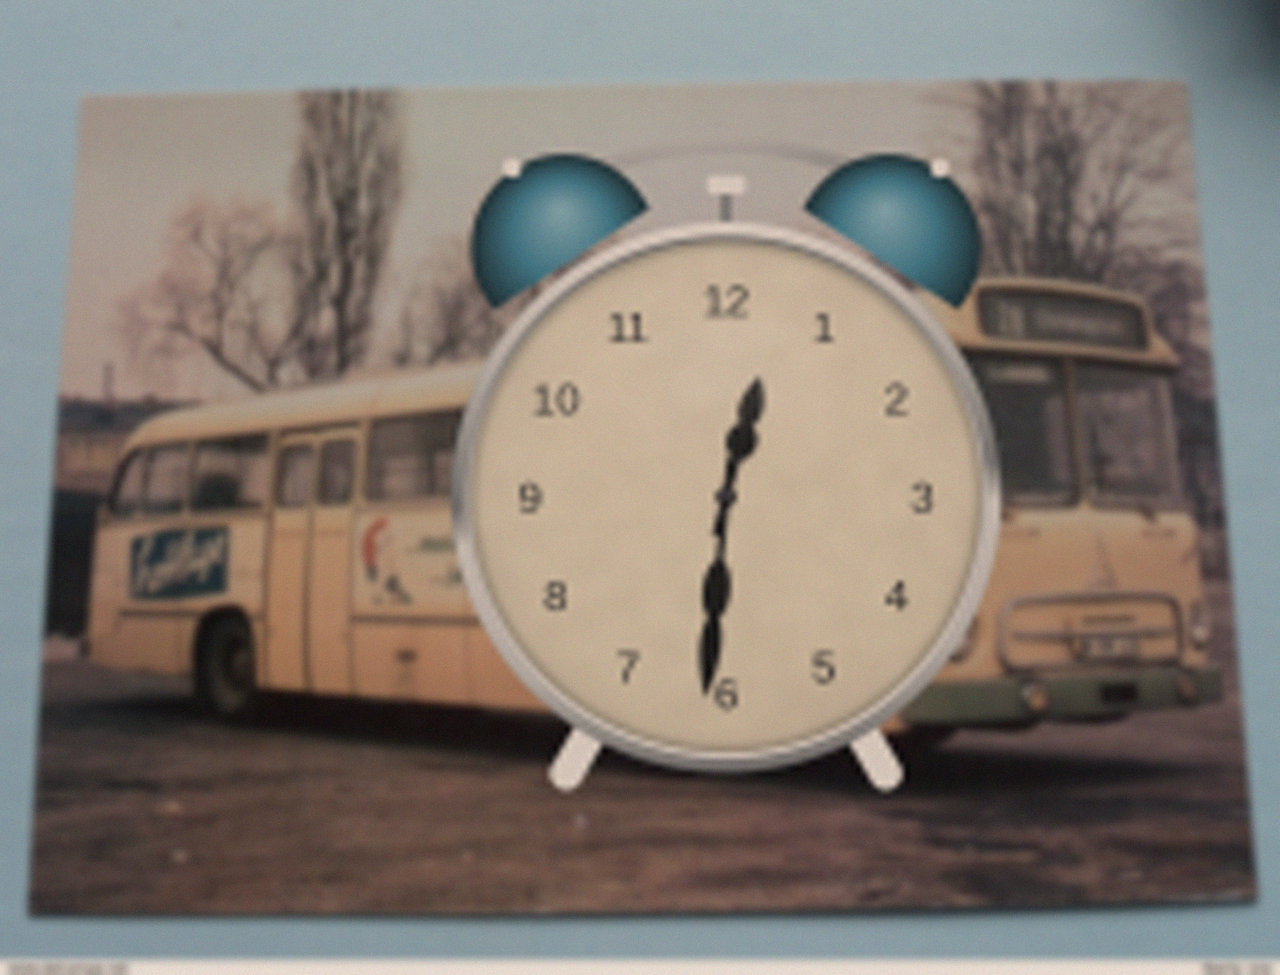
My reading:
12h31
